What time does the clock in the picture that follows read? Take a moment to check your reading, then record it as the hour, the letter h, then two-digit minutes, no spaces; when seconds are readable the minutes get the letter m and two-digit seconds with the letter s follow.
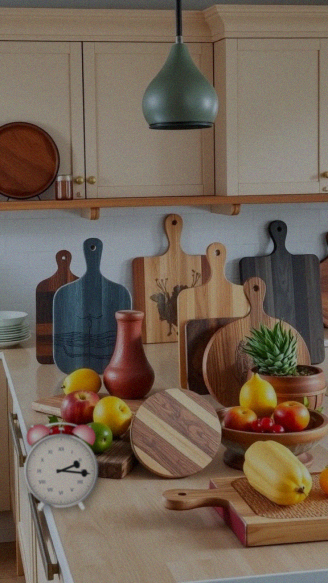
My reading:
2h16
